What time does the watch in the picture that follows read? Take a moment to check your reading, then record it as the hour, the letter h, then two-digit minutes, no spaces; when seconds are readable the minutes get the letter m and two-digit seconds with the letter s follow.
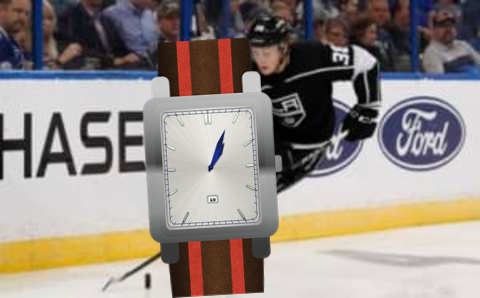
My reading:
1h04
